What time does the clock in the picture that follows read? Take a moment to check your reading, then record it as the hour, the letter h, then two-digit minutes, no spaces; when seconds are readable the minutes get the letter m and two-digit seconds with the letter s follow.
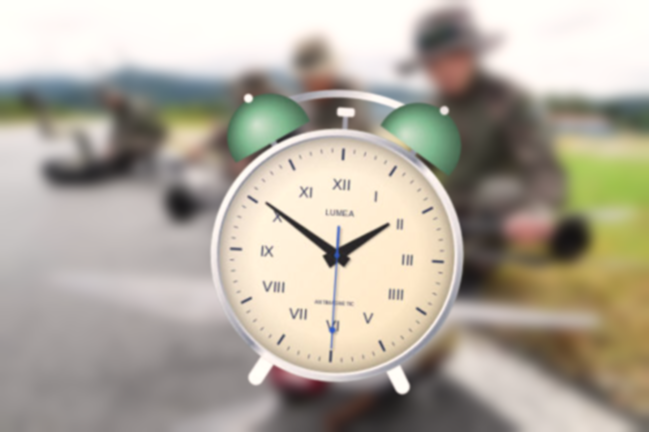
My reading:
1h50m30s
